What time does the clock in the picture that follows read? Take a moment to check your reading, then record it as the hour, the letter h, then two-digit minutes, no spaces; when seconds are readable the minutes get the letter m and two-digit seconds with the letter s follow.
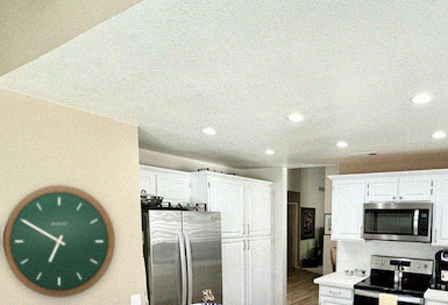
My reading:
6h50
